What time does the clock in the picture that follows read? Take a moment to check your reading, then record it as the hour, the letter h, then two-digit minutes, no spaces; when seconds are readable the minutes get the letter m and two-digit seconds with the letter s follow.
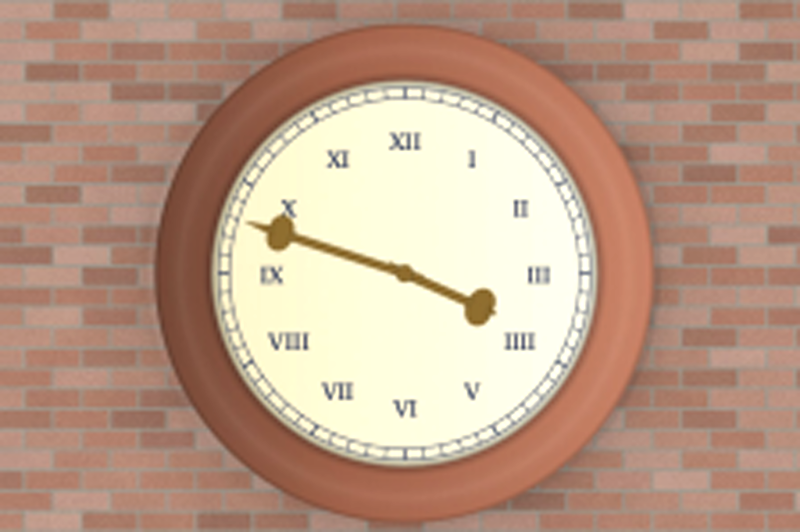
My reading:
3h48
